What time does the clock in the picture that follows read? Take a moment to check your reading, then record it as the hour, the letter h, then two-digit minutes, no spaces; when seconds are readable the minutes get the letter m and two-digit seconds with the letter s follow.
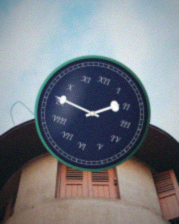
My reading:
1h46
